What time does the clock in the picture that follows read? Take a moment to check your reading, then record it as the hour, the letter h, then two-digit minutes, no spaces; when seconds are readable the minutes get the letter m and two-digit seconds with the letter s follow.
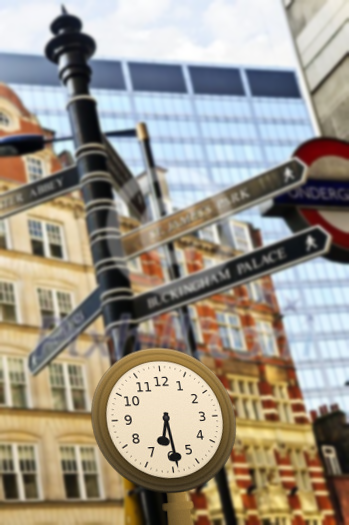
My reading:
6h29
